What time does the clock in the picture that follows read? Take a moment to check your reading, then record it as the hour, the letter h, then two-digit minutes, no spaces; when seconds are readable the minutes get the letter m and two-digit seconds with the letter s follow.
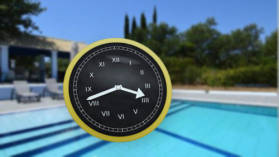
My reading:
3h42
